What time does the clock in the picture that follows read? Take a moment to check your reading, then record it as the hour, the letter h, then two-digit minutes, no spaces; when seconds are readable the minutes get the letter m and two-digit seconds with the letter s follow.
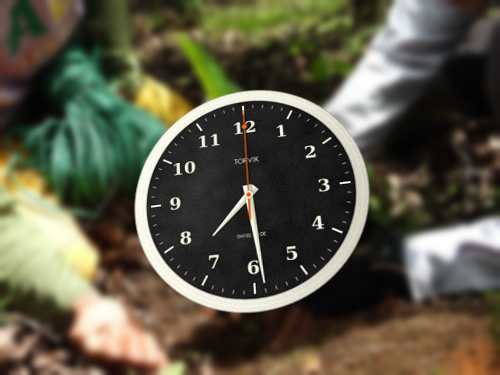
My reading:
7h29m00s
